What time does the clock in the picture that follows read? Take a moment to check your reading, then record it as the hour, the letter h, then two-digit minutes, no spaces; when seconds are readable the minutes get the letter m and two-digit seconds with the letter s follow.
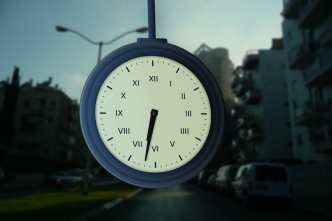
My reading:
6h32
